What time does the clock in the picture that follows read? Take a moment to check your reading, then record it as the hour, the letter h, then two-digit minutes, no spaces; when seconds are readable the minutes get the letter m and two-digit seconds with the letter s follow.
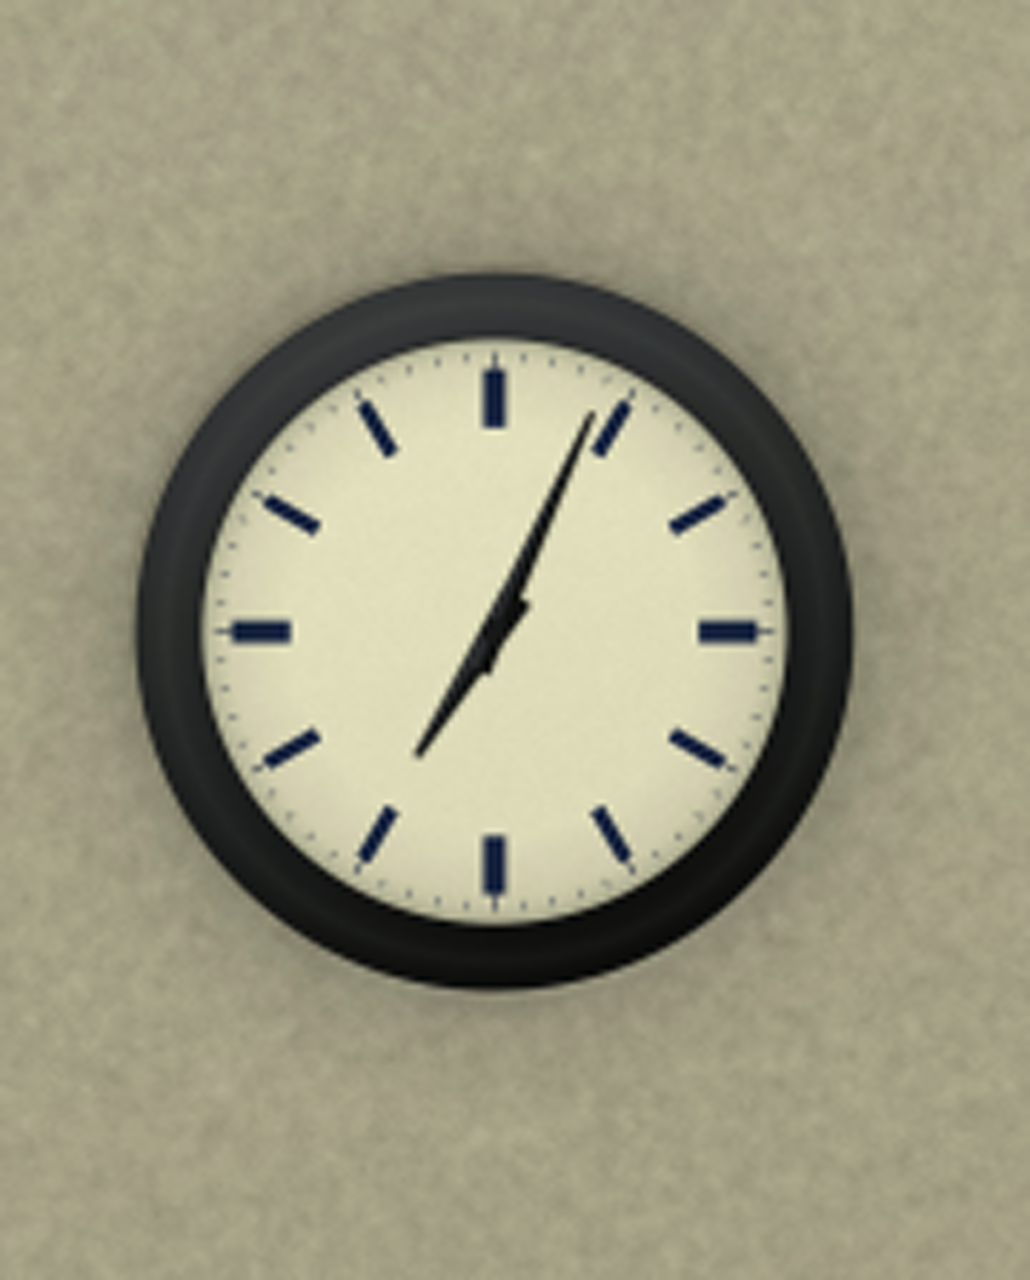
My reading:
7h04
